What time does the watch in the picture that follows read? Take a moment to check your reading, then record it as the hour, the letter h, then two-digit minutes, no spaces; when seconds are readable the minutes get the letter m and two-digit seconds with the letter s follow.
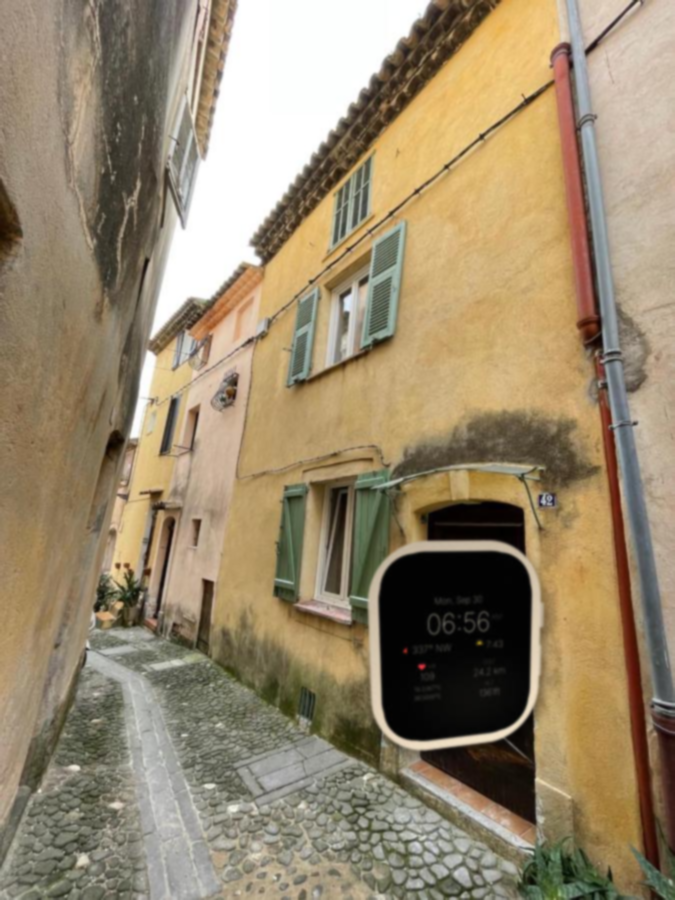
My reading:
6h56
